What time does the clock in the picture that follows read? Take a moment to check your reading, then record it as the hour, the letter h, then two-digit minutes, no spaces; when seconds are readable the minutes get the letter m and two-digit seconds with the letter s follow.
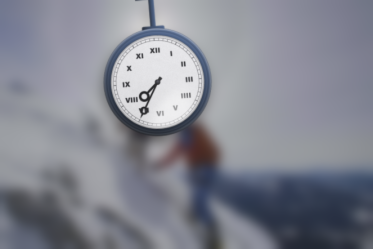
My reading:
7h35
